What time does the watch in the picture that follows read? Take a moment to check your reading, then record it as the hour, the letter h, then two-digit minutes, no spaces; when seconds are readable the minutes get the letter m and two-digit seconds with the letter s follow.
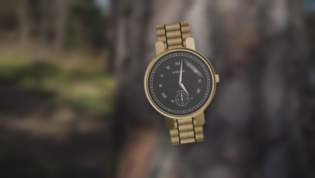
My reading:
5h02
